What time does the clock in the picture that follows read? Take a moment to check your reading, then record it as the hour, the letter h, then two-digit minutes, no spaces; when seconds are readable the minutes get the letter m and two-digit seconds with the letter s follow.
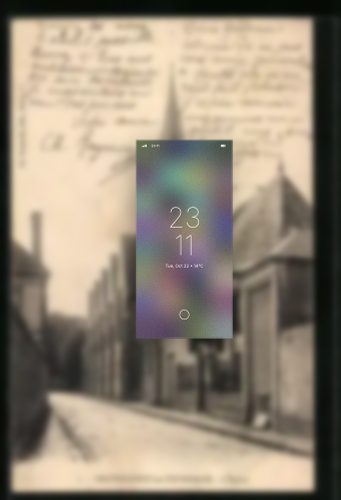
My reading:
23h11
